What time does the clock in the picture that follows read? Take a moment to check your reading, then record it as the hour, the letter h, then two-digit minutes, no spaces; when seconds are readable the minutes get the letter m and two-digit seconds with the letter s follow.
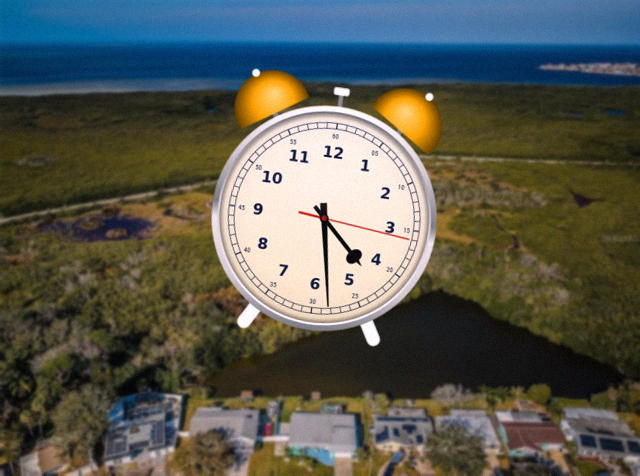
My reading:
4h28m16s
